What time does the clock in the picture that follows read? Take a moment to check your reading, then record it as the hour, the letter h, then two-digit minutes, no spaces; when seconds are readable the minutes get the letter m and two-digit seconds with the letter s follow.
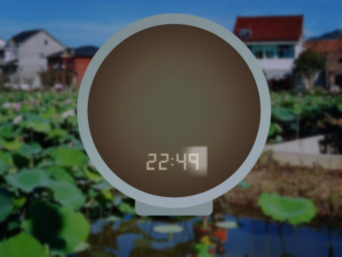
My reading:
22h49
